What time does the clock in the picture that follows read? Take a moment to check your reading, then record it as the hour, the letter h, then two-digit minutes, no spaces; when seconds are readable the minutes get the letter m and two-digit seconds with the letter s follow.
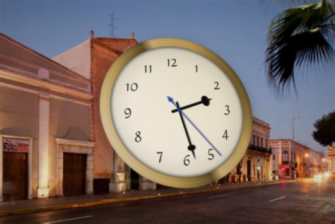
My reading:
2h28m24s
